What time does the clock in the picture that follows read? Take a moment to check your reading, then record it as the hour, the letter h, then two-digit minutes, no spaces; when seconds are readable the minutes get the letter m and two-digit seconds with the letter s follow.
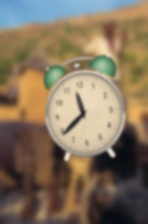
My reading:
11h39
